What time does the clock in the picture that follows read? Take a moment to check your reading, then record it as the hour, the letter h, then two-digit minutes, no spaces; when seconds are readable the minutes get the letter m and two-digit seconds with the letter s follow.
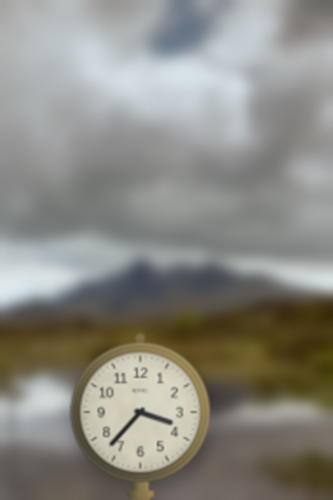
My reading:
3h37
